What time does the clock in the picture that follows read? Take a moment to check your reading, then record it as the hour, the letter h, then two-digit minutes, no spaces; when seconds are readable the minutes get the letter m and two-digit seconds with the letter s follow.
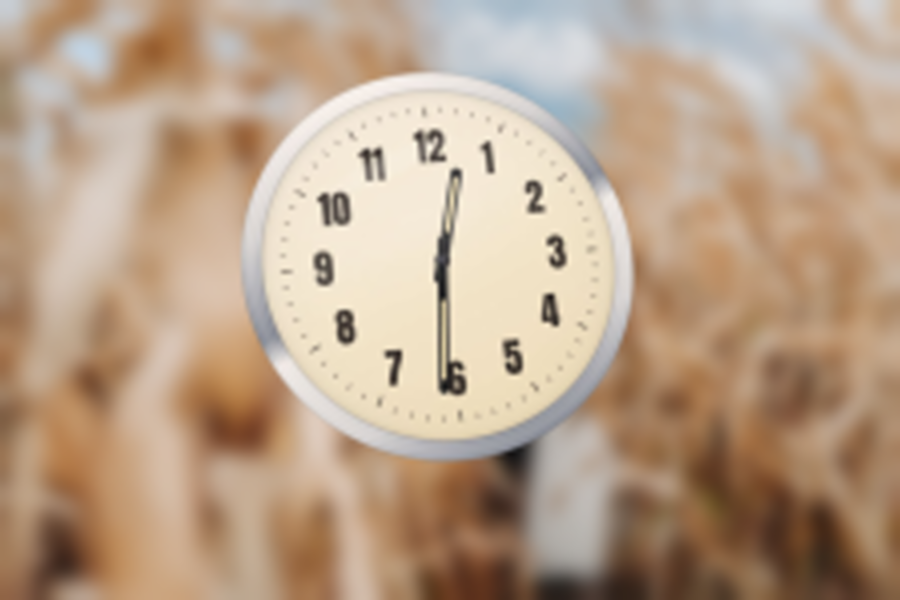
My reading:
12h31
